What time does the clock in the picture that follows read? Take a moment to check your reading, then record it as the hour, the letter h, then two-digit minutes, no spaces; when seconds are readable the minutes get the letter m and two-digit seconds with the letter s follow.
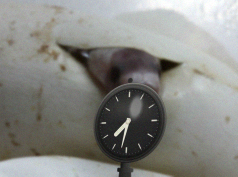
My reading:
7h32
